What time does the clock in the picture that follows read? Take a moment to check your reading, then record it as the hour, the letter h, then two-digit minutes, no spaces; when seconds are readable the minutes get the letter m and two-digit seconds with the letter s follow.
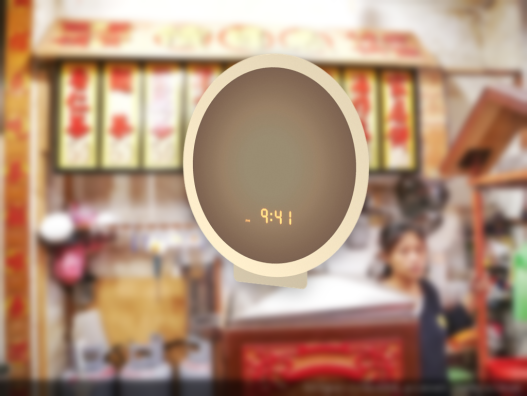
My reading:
9h41
